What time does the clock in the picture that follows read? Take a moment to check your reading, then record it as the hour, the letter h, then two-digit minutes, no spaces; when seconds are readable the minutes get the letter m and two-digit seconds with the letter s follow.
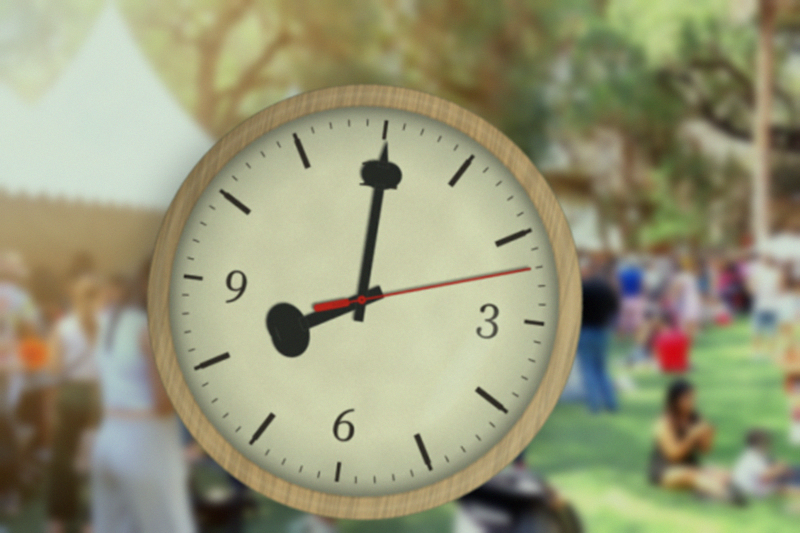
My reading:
8h00m12s
